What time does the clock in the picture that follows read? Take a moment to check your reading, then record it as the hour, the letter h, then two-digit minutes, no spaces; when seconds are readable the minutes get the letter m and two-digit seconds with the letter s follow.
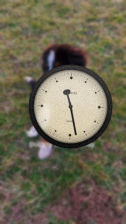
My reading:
11h28
